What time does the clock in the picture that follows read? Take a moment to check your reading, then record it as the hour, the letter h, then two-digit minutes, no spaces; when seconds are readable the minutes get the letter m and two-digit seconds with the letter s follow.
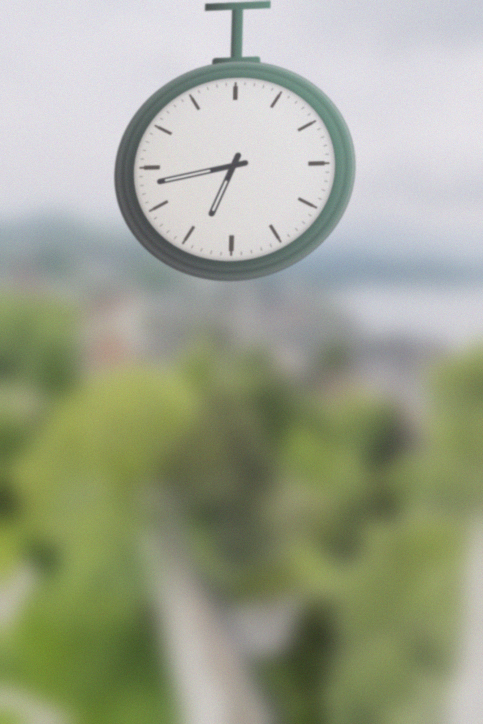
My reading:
6h43
